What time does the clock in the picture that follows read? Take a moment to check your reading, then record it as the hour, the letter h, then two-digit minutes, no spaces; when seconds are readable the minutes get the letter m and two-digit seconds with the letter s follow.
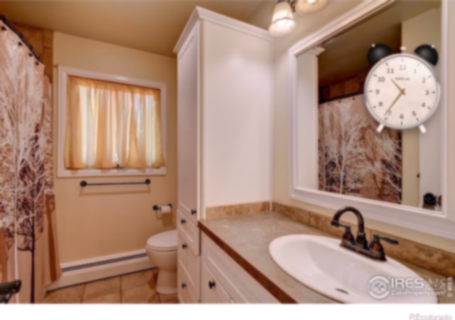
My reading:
10h36
